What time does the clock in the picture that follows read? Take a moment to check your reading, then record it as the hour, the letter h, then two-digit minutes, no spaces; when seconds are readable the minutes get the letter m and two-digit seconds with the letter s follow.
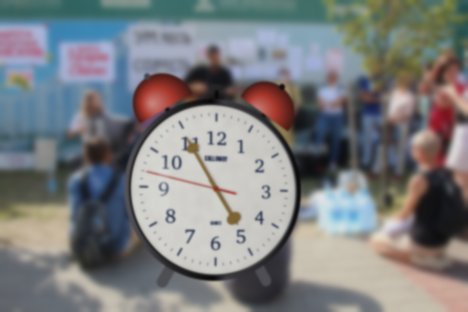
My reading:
4h54m47s
